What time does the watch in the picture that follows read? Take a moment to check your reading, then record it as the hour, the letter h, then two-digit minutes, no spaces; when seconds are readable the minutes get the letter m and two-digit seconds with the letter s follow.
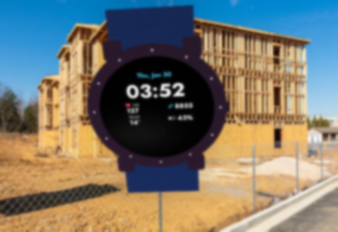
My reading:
3h52
